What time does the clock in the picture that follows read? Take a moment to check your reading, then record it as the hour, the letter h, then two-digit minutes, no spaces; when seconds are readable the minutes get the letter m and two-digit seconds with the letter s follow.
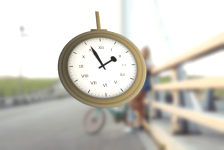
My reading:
1h56
